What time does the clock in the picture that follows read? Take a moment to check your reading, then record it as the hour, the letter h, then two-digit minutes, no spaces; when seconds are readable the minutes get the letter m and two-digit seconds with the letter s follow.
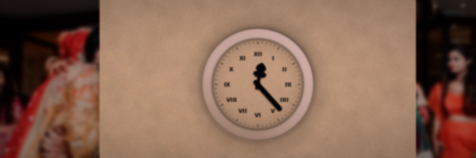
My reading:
12h23
